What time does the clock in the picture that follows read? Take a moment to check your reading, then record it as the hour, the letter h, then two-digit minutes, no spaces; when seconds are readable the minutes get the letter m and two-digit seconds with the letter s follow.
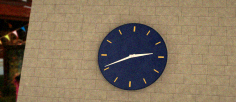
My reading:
2h41
